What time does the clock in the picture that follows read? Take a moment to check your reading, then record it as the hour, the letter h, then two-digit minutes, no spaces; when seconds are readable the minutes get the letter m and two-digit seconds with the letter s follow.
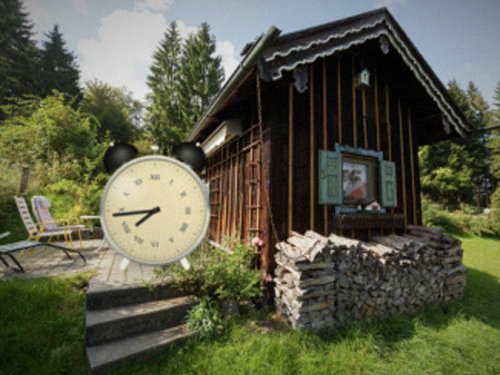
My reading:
7h44
